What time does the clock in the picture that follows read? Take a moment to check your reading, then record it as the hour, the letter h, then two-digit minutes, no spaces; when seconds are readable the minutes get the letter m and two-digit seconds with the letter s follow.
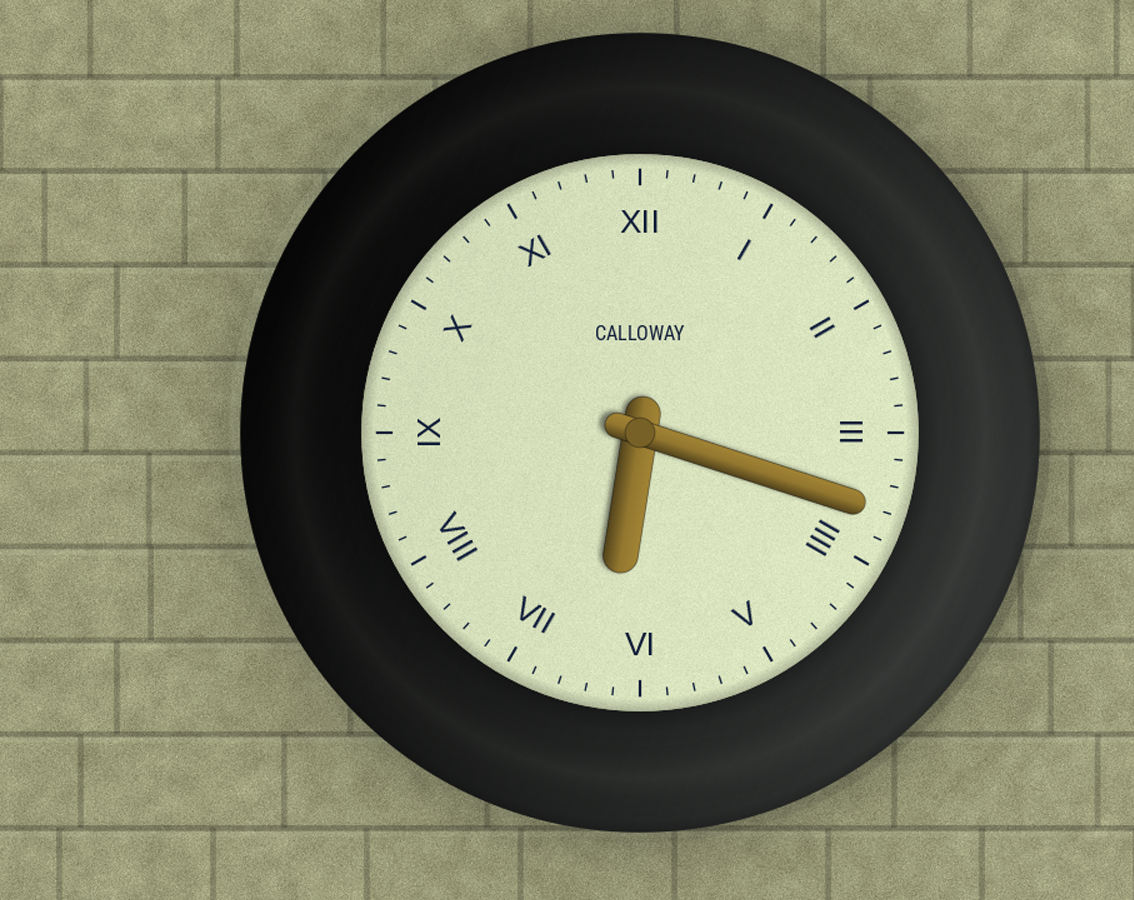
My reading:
6h18
